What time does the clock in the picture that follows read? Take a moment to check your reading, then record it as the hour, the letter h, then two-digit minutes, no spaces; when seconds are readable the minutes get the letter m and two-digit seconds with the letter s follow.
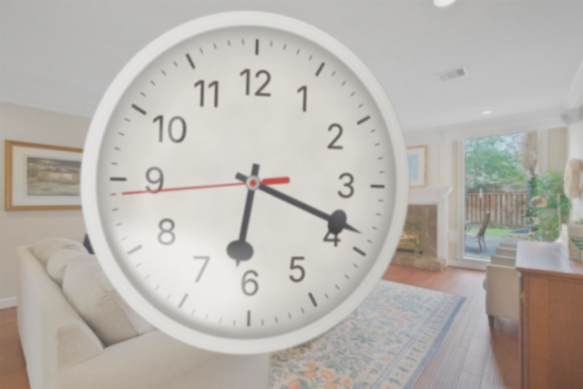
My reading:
6h18m44s
